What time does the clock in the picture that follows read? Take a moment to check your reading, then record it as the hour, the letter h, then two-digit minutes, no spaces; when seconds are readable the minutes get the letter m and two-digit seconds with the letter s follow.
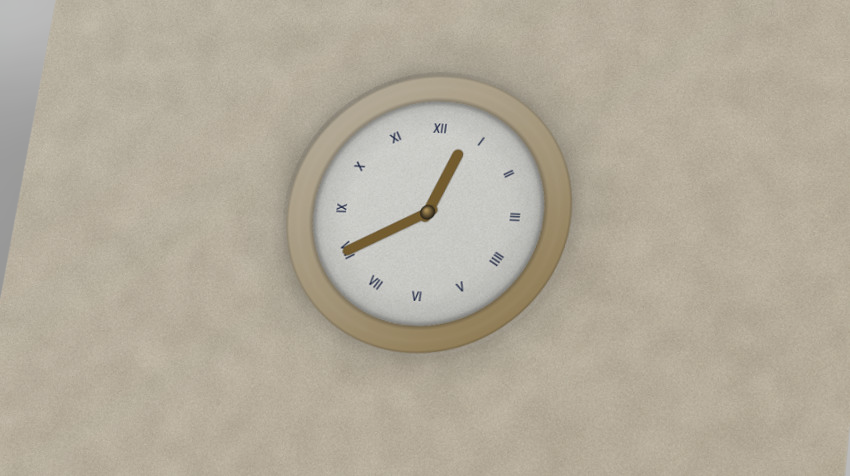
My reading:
12h40
